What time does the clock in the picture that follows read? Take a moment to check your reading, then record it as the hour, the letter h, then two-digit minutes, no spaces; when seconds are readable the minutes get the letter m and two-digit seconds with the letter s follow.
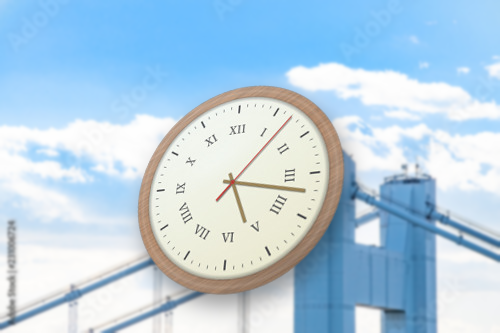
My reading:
5h17m07s
